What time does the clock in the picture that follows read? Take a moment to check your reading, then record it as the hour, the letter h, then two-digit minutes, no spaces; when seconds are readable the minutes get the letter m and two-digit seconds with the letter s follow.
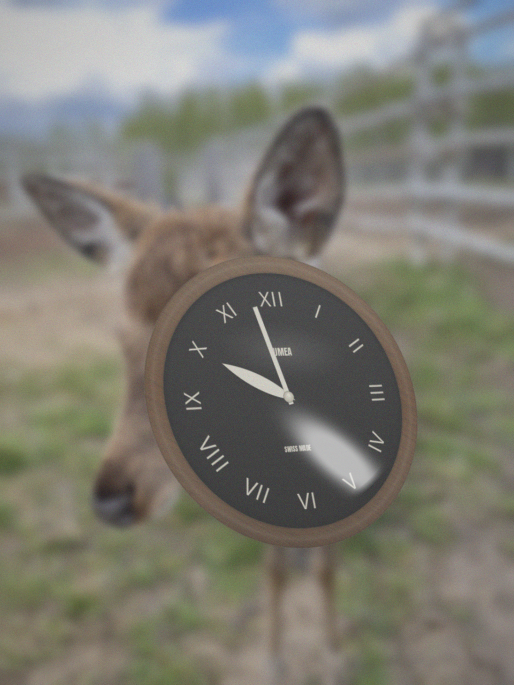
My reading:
9h58
